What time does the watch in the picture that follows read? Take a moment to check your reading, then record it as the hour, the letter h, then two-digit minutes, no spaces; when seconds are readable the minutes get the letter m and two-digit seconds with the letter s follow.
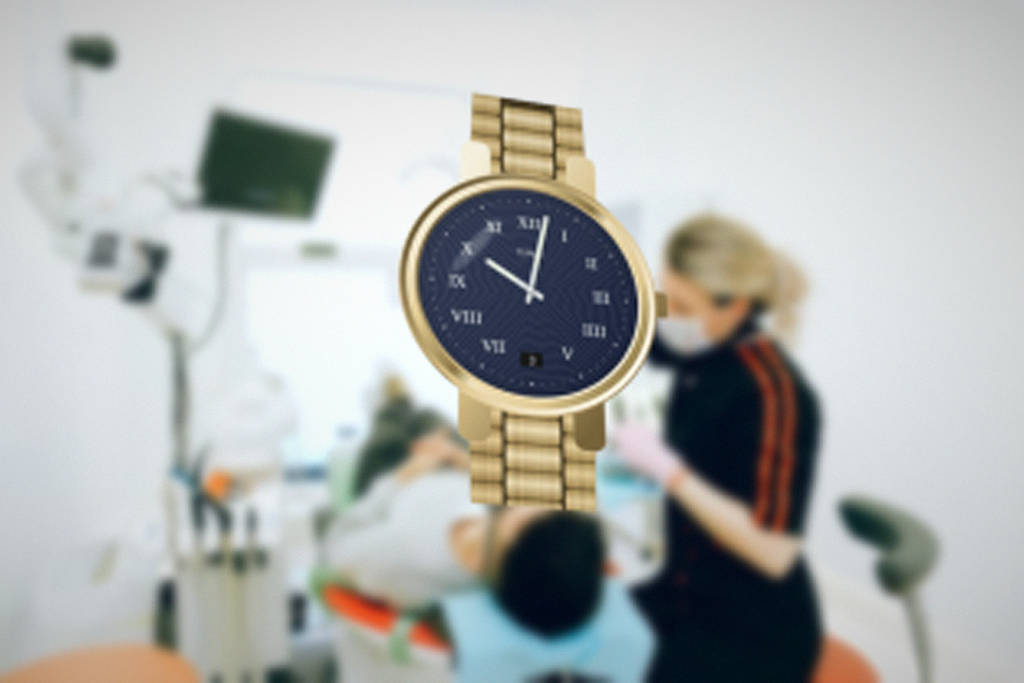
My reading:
10h02
